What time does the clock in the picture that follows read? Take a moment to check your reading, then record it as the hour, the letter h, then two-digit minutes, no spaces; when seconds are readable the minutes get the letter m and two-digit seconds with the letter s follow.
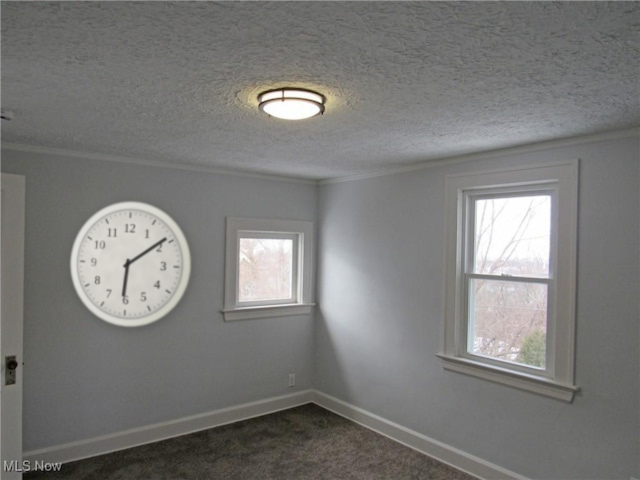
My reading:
6h09
